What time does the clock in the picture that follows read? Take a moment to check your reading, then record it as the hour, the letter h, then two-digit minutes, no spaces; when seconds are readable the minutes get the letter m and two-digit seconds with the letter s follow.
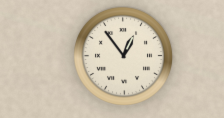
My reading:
12h54
